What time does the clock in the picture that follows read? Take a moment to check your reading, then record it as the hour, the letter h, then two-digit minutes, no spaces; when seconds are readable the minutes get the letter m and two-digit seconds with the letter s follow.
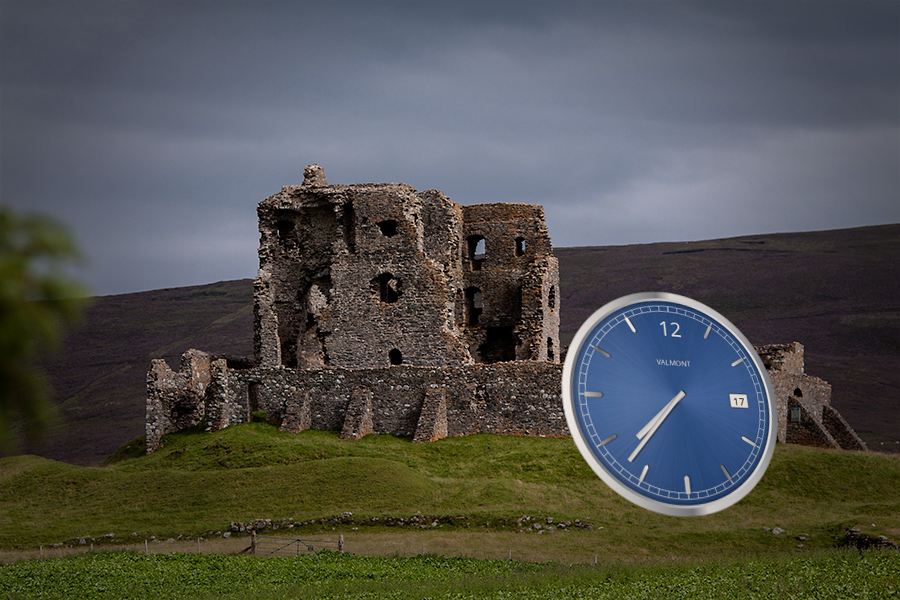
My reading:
7h37
